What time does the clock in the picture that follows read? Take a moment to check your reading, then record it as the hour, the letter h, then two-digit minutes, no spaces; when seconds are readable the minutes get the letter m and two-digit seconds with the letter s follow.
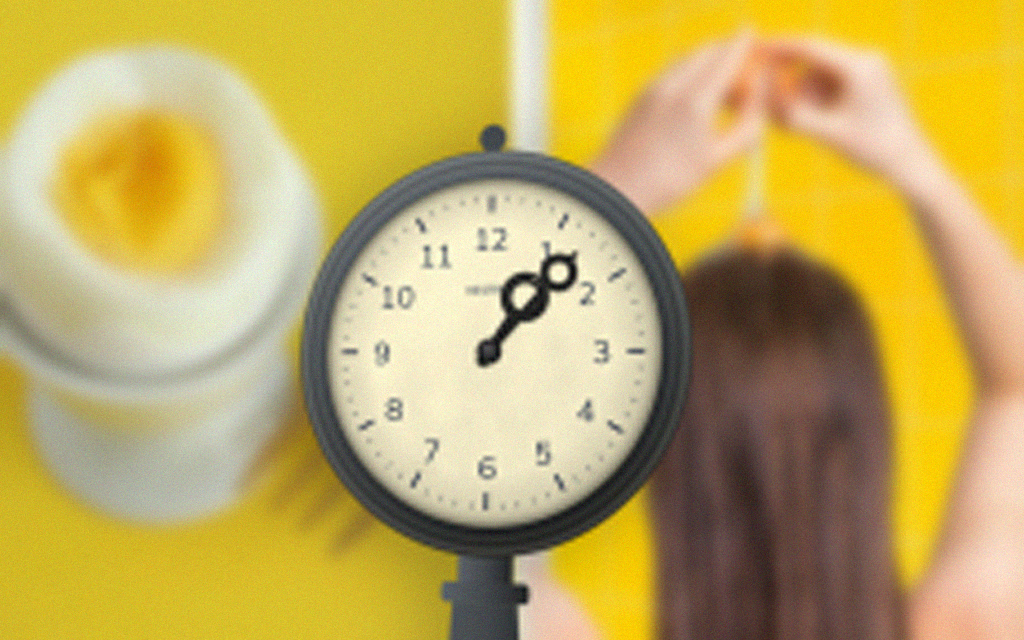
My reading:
1h07
